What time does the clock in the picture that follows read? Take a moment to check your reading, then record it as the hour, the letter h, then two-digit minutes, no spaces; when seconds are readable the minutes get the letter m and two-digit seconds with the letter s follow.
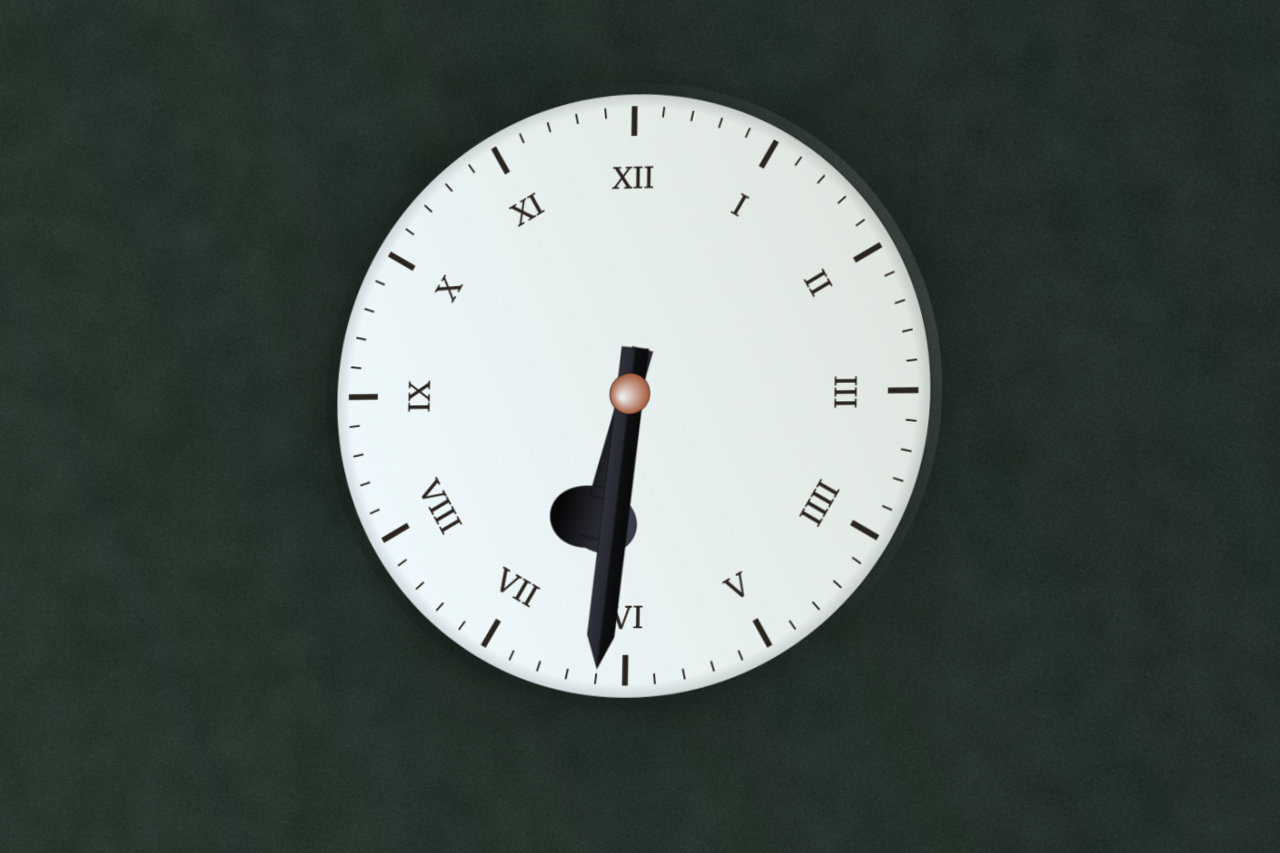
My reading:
6h31
